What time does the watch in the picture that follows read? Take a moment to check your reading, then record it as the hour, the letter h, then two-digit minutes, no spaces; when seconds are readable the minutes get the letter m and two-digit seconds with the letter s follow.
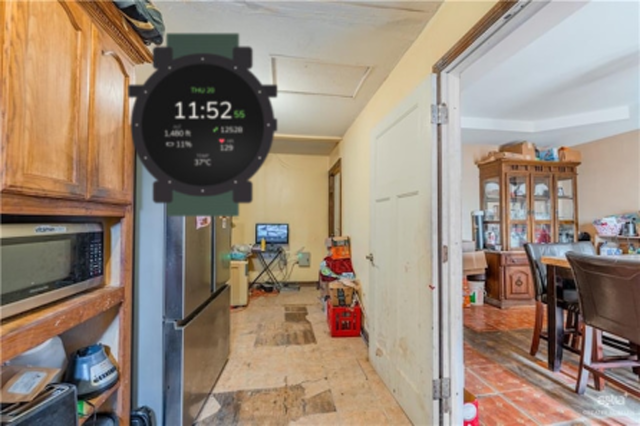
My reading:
11h52
